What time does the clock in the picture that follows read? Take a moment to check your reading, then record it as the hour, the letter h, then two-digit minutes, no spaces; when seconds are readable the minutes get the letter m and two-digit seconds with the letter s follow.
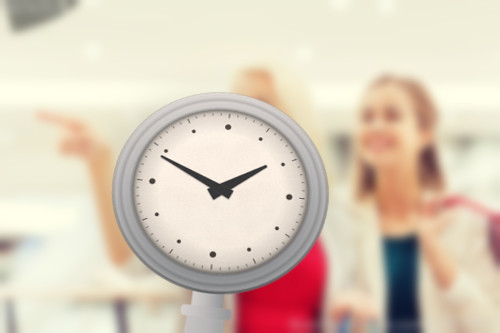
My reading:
1h49
